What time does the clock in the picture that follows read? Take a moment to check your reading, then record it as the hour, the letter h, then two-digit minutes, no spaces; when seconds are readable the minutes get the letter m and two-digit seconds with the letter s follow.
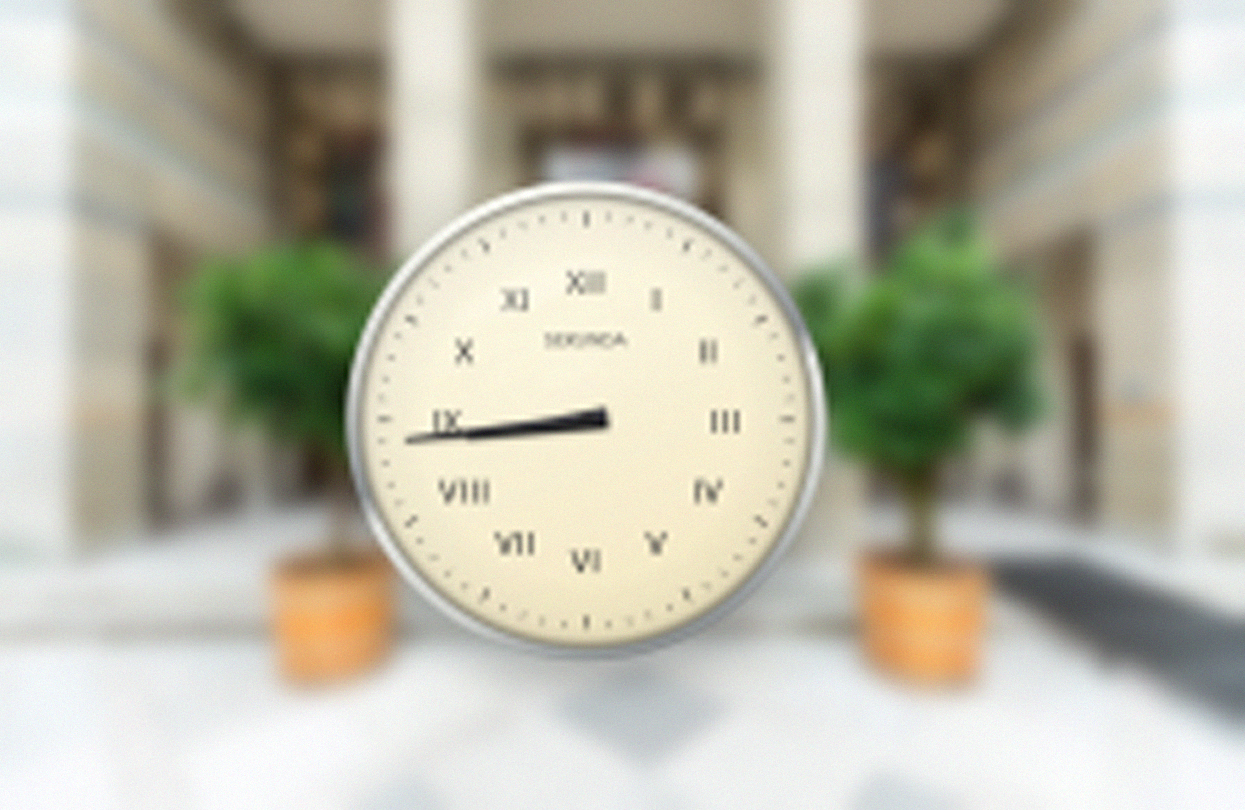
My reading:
8h44
